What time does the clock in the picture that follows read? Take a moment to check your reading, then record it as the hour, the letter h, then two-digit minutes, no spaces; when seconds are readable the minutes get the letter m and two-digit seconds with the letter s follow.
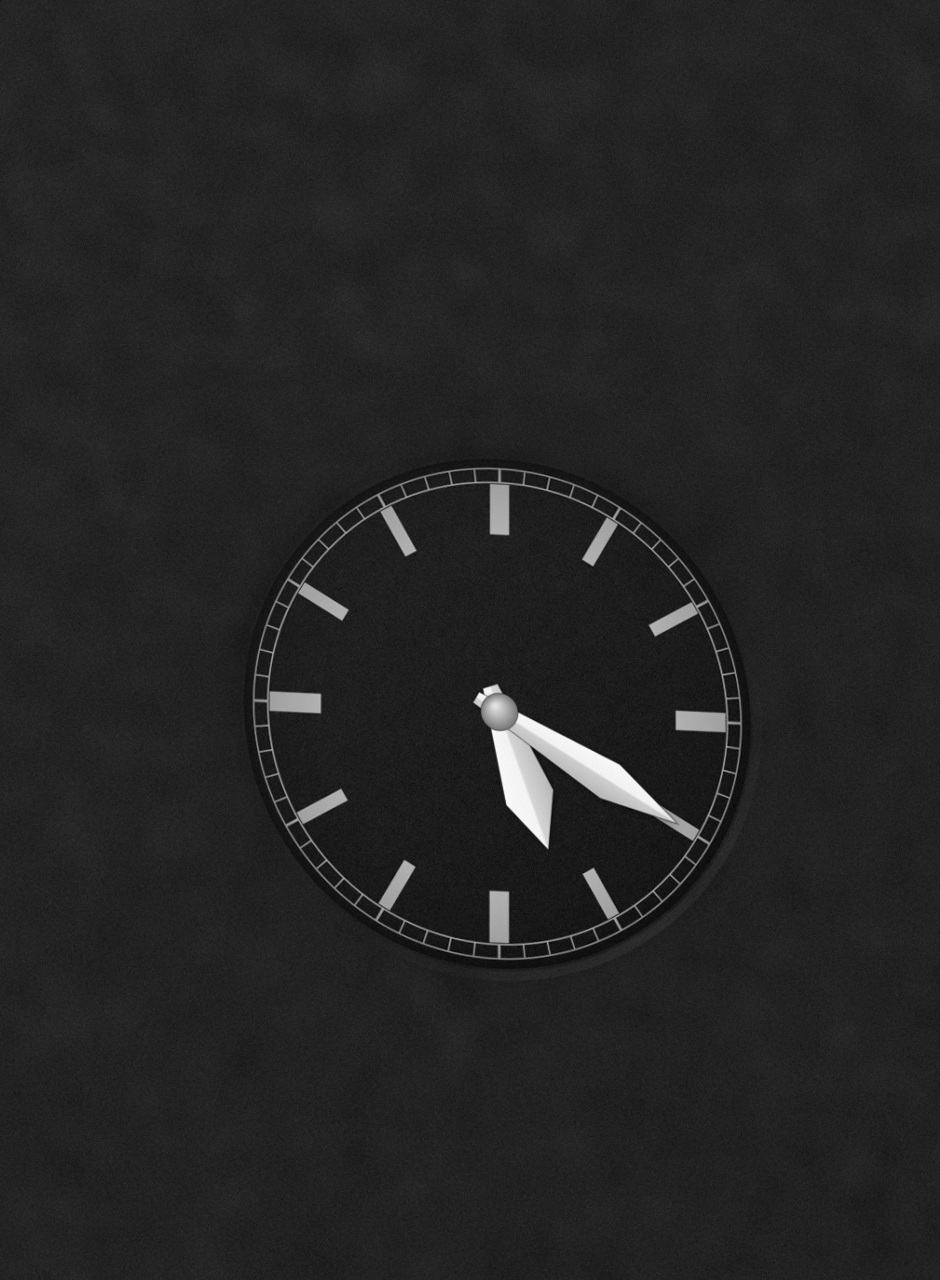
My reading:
5h20
